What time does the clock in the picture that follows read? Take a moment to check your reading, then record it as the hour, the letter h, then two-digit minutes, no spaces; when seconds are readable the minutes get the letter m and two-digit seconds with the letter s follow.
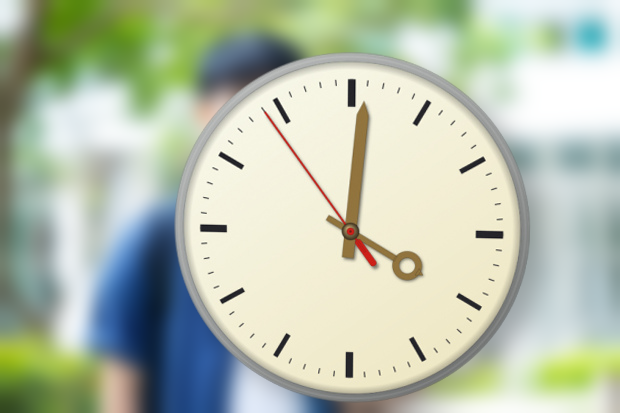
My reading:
4h00m54s
